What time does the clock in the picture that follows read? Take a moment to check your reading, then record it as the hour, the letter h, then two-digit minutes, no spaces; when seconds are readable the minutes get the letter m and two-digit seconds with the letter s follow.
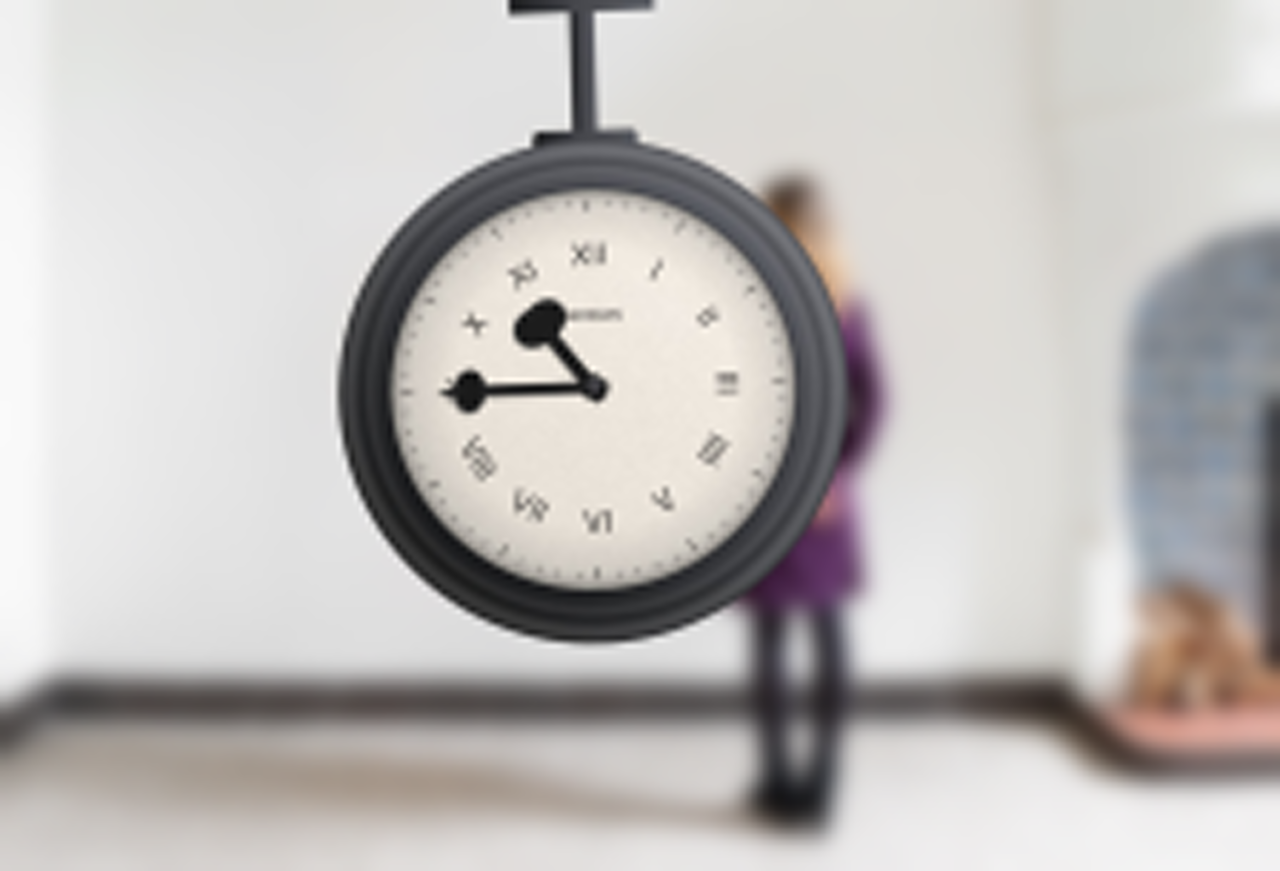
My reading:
10h45
